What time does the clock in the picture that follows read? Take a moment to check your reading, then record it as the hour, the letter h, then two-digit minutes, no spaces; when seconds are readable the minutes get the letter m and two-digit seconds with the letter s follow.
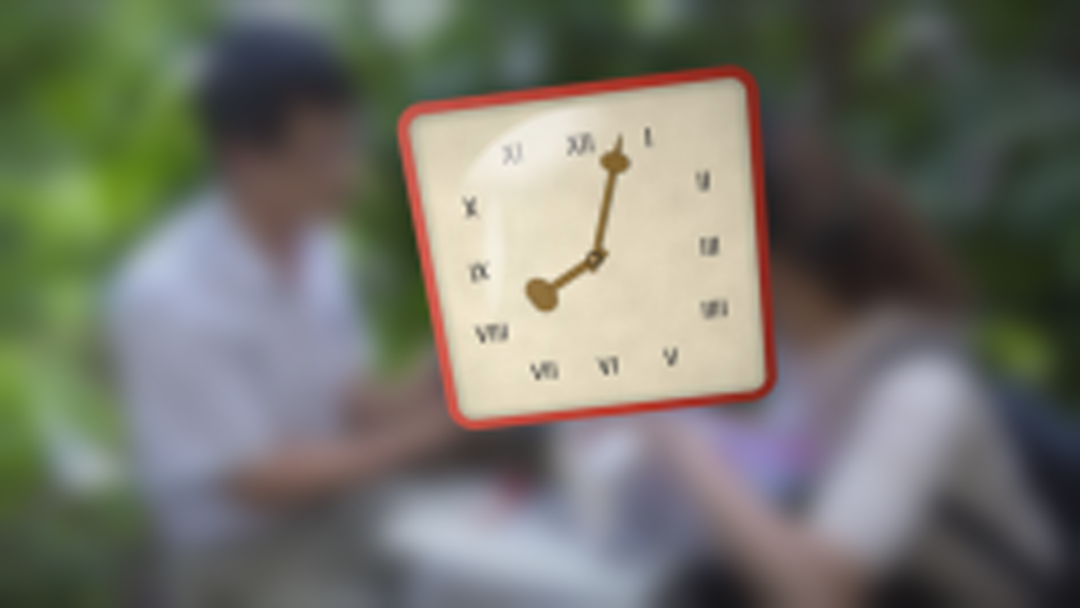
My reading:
8h03
